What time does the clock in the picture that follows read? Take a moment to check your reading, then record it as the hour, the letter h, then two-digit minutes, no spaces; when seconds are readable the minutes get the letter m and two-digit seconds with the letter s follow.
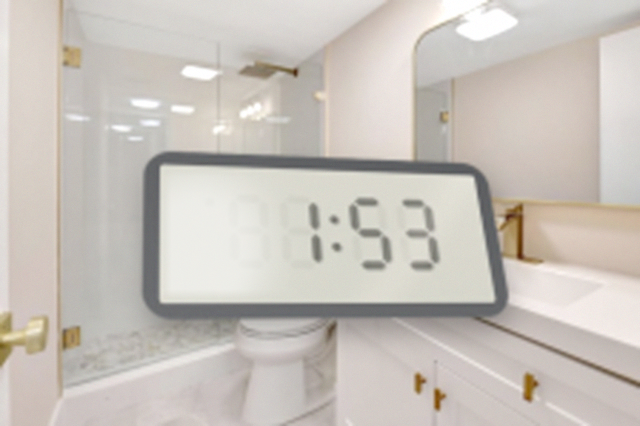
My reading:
1h53
